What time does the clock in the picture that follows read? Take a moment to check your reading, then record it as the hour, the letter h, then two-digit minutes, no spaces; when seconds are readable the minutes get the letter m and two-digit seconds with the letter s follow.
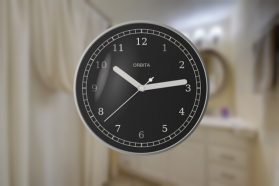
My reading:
10h13m38s
